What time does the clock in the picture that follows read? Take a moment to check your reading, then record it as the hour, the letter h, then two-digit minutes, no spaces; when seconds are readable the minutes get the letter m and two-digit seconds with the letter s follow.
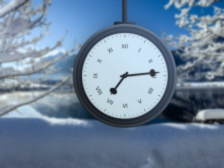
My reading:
7h14
